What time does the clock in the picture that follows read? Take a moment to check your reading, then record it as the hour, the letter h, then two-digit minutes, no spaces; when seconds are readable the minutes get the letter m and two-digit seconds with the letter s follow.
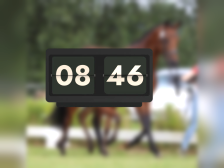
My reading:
8h46
